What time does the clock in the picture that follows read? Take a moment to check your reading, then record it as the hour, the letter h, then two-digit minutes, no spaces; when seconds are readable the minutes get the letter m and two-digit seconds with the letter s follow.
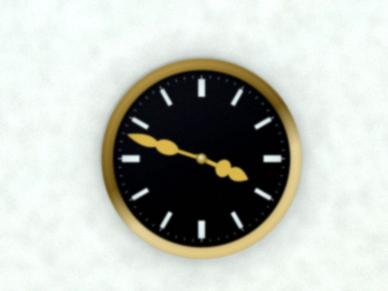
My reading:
3h48
